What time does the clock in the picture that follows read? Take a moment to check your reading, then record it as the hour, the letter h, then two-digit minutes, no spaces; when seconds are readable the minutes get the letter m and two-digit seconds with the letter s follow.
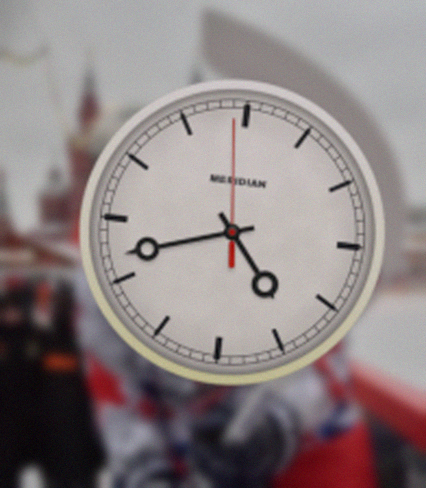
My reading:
4h41m59s
